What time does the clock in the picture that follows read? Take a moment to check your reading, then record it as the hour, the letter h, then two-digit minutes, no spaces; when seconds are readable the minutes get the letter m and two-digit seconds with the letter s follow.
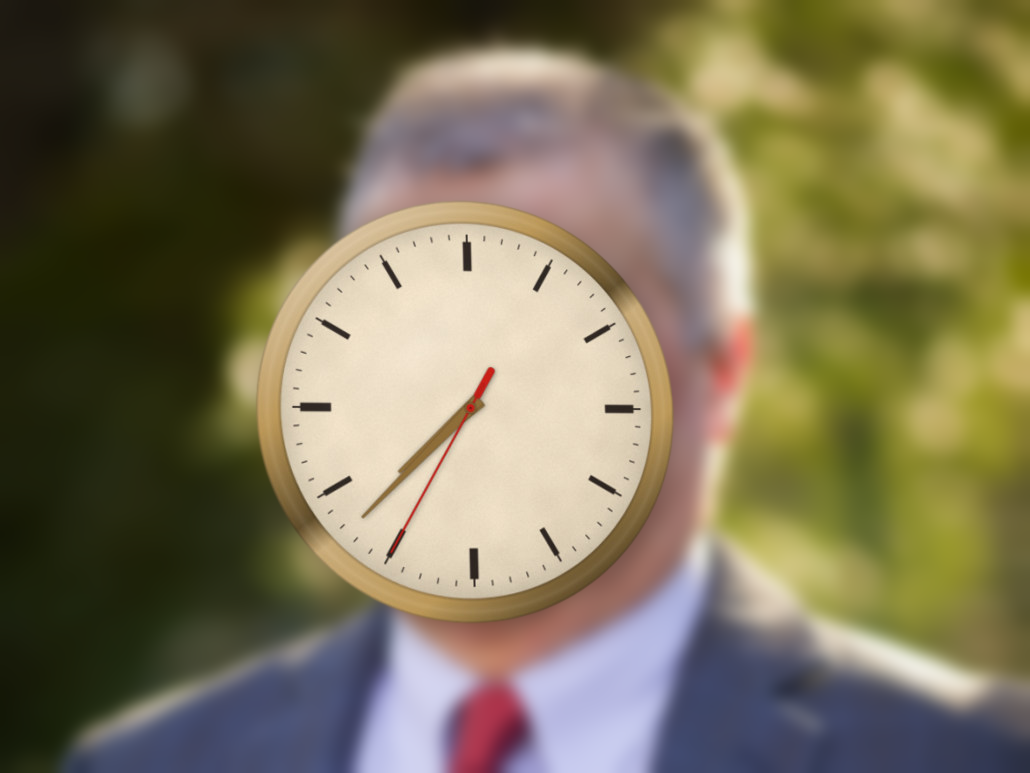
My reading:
7h37m35s
